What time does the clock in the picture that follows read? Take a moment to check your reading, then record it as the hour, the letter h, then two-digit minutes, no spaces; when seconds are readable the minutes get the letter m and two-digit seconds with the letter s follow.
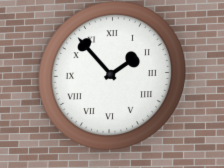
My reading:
1h53
